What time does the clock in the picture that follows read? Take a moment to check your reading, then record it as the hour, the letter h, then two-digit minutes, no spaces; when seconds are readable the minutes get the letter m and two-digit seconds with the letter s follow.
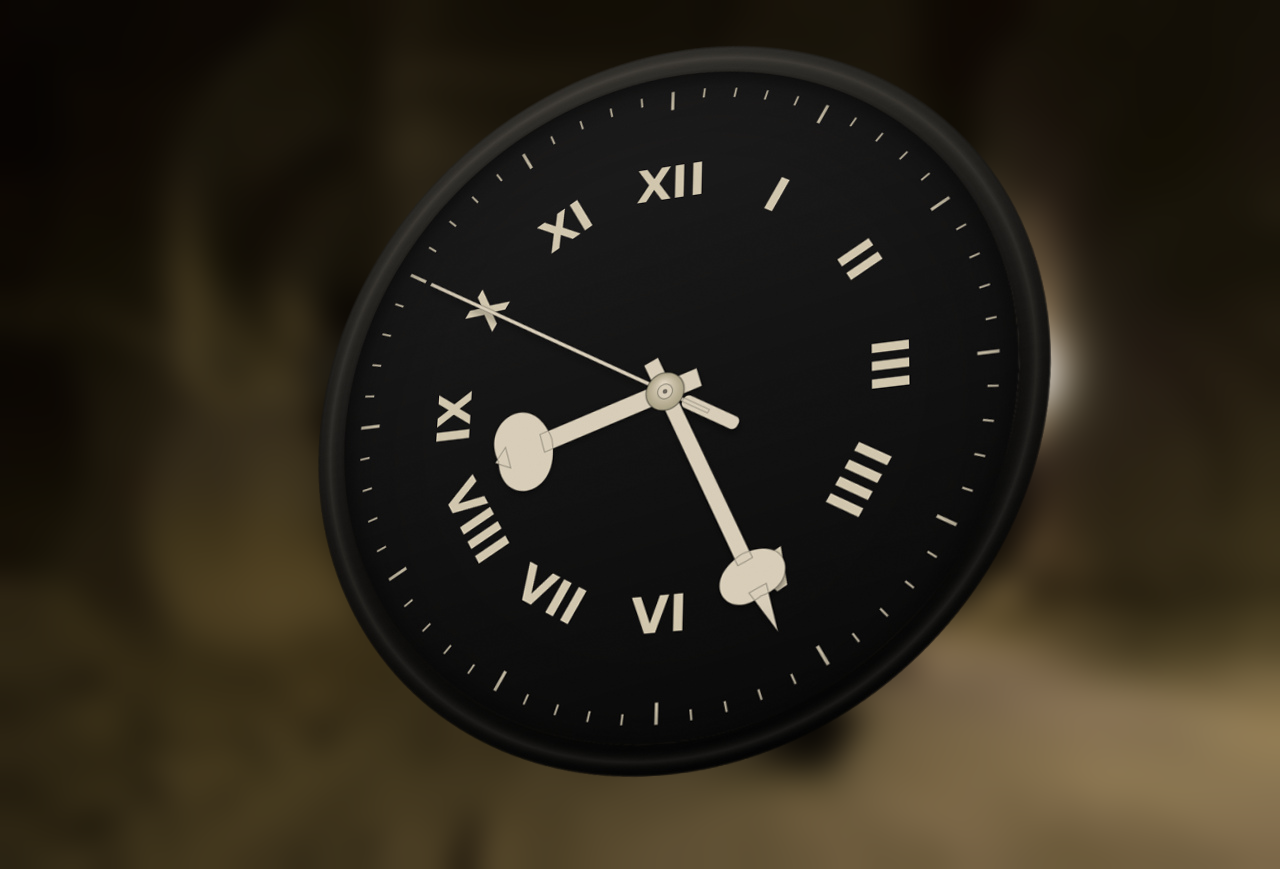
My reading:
8h25m50s
